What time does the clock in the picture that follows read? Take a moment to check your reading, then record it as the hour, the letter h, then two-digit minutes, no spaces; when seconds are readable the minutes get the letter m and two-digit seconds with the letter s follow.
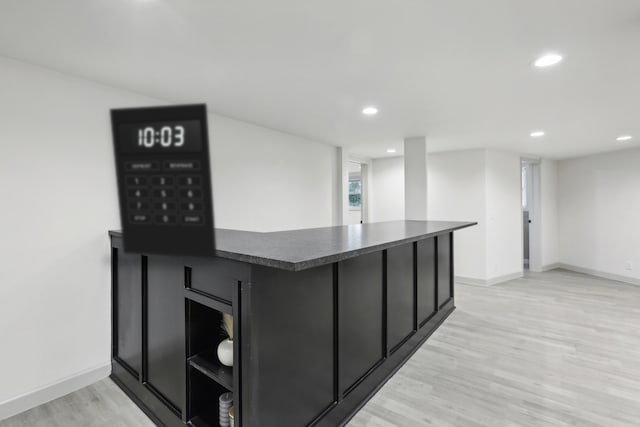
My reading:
10h03
